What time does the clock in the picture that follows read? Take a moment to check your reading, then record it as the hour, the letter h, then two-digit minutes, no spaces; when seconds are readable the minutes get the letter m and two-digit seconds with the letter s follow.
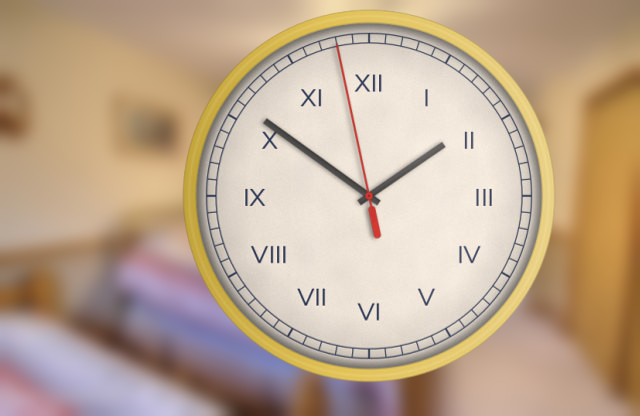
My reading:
1h50m58s
